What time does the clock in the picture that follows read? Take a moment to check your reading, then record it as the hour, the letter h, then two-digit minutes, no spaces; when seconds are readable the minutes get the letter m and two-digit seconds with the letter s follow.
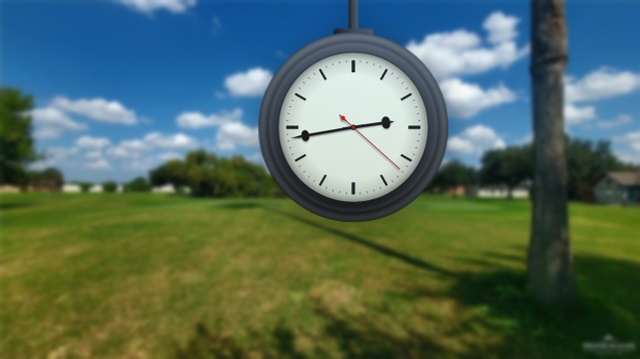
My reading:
2h43m22s
